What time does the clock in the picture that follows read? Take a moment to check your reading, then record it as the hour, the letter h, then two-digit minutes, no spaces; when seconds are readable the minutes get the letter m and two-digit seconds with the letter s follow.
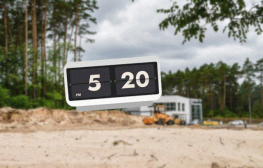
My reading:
5h20
